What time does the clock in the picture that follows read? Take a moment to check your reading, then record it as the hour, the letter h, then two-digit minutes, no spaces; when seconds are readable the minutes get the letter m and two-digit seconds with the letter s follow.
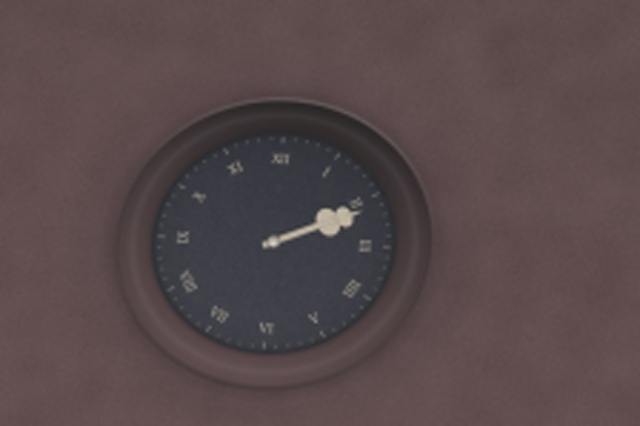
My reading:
2h11
